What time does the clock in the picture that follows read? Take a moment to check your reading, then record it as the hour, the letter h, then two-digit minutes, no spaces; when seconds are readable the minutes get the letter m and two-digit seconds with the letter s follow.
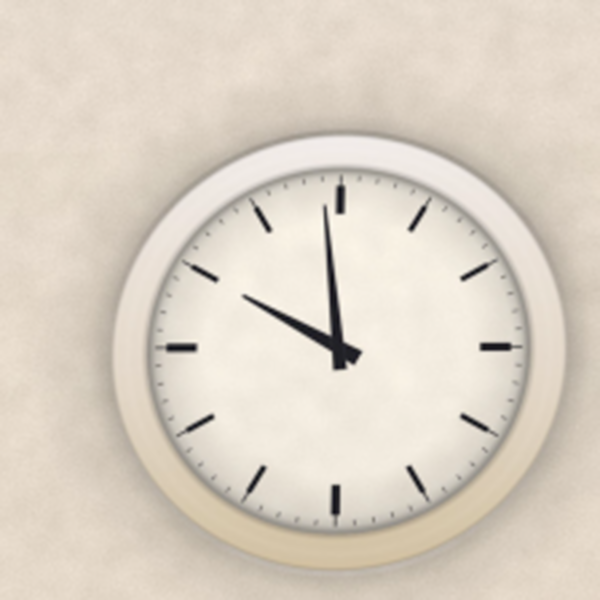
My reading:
9h59
